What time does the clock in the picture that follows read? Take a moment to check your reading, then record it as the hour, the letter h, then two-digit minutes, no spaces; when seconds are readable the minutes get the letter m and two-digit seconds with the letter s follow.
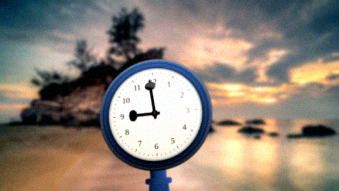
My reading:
8h59
